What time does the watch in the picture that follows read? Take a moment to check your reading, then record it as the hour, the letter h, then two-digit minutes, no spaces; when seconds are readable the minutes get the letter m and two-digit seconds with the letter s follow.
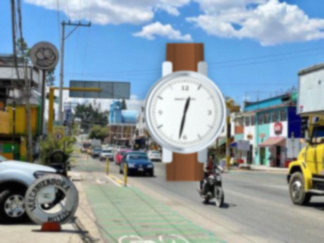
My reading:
12h32
